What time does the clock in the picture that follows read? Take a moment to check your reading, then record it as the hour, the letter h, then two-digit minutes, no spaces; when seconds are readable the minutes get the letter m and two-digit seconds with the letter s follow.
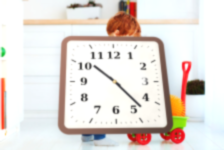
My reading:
10h23
